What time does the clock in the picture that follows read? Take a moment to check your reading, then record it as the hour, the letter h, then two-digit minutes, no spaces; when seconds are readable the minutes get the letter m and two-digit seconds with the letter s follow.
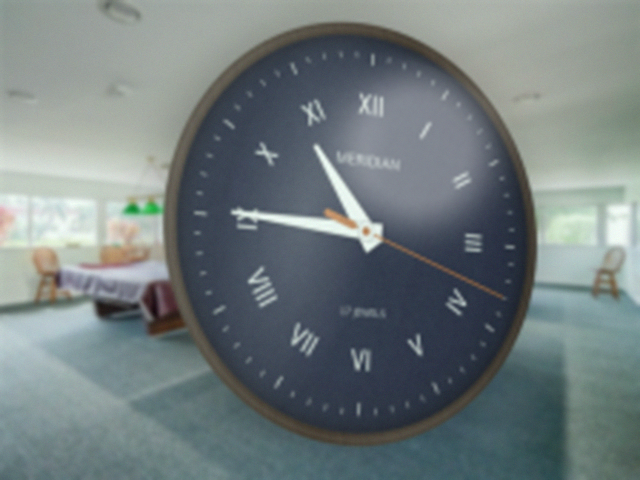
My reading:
10h45m18s
